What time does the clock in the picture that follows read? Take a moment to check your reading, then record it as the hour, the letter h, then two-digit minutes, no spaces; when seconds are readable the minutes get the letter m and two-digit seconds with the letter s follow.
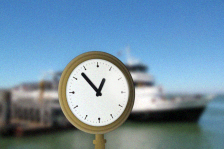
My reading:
12h53
